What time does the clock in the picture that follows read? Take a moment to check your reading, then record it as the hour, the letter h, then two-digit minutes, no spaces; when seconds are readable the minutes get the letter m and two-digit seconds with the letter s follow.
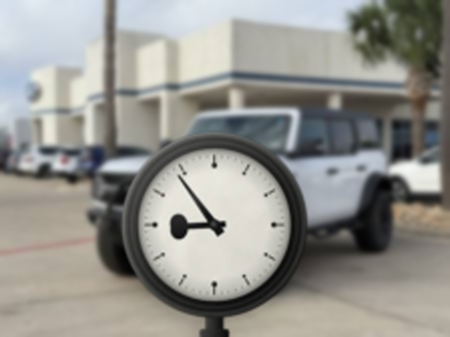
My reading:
8h54
